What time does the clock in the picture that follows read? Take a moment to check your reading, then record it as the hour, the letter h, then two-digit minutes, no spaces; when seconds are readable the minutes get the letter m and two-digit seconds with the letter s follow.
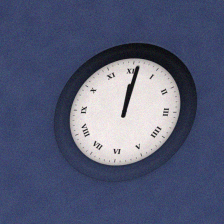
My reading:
12h01
